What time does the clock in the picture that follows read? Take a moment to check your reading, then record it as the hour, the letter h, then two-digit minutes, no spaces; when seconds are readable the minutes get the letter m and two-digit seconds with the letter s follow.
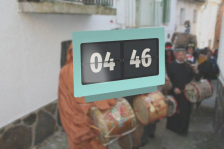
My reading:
4h46
